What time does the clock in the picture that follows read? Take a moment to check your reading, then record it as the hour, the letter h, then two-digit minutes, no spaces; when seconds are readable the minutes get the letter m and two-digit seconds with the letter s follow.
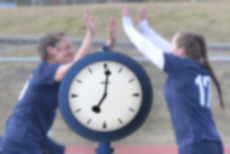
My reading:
7h01
